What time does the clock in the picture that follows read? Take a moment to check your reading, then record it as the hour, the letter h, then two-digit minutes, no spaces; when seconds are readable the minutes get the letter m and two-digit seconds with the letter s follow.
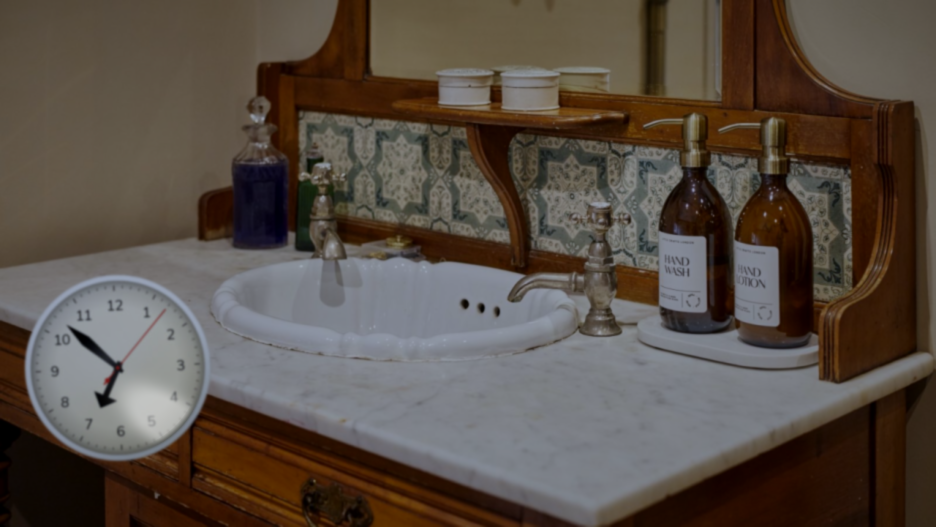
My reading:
6h52m07s
